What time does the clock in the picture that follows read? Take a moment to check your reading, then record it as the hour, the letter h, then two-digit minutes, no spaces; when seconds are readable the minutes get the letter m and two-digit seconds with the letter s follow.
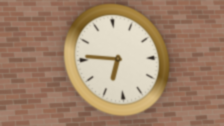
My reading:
6h46
